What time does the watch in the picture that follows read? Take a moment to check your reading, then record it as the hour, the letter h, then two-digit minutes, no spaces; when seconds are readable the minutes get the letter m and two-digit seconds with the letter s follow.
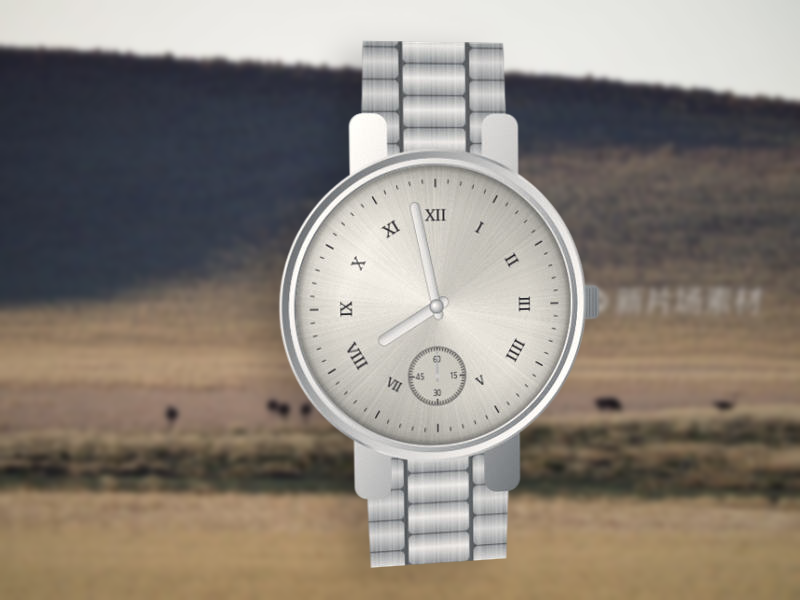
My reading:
7h58
